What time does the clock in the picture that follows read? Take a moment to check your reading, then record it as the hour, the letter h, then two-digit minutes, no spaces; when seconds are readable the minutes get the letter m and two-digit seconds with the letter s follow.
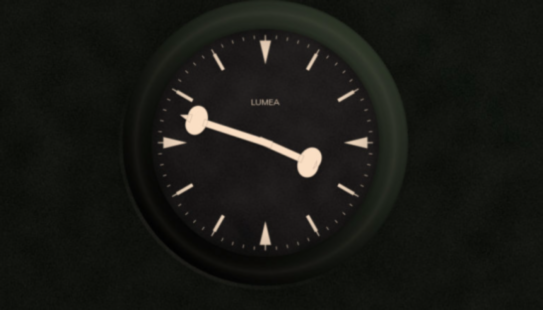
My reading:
3h48
